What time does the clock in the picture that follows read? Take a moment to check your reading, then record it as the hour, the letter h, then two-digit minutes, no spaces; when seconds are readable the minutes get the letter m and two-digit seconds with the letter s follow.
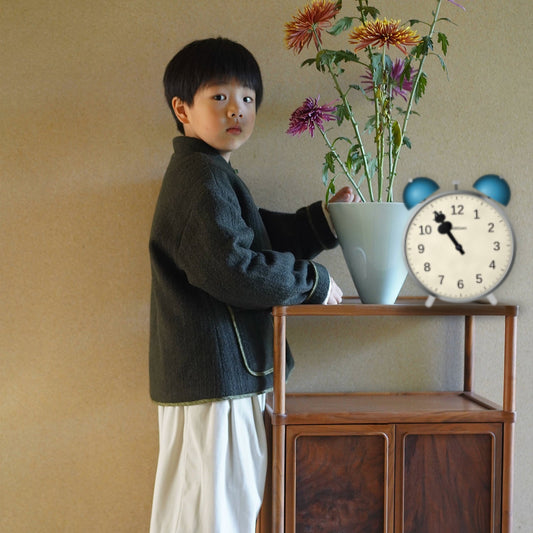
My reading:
10h55
